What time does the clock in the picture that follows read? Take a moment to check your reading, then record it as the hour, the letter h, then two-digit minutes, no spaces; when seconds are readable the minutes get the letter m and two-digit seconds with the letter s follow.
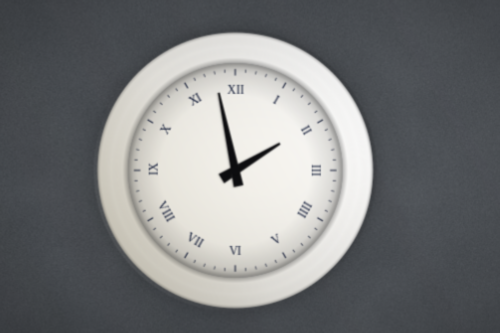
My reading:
1h58
